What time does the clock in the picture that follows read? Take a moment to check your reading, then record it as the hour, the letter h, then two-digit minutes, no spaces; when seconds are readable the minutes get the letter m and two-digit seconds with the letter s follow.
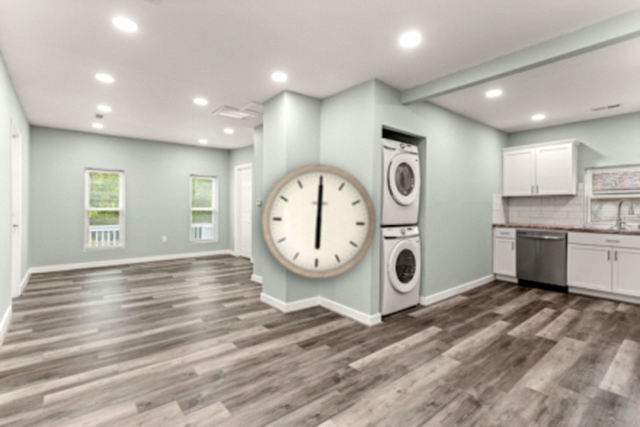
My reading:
6h00
